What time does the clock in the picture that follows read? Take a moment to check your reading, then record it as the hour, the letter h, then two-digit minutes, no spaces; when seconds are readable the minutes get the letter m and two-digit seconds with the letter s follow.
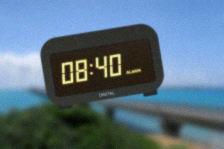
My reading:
8h40
